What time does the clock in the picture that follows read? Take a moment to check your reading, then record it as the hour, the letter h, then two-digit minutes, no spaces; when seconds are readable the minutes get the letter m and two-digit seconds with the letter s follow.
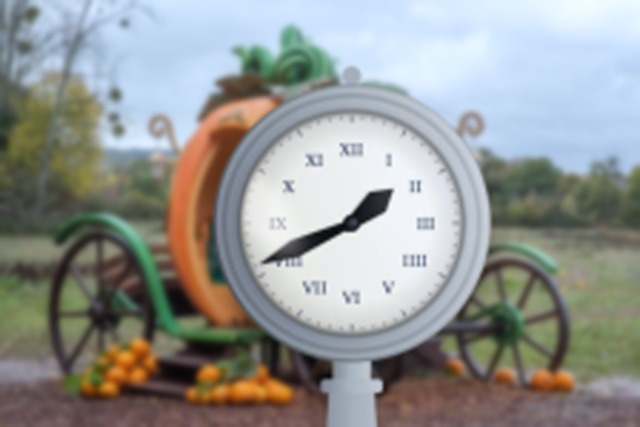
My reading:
1h41
